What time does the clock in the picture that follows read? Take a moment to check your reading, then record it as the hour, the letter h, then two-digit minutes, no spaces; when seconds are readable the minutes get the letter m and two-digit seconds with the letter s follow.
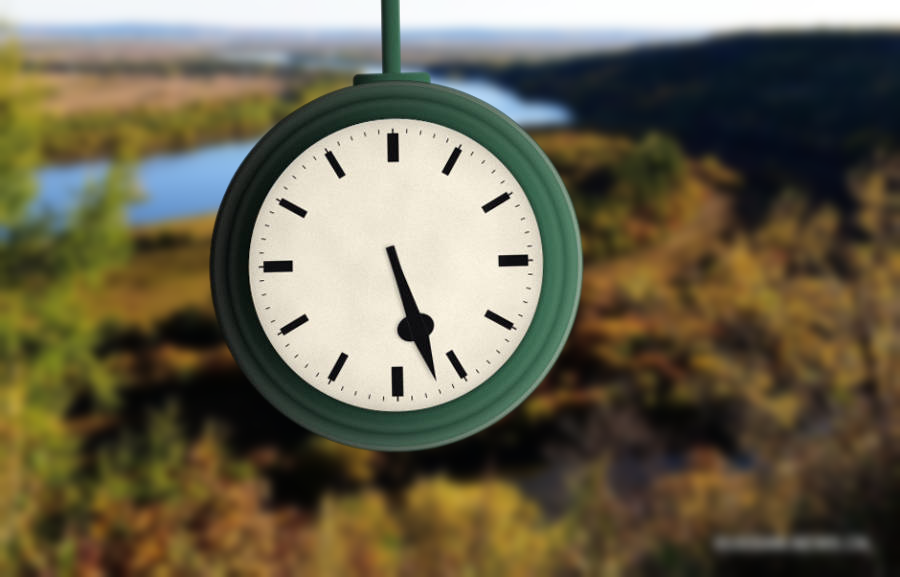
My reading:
5h27
